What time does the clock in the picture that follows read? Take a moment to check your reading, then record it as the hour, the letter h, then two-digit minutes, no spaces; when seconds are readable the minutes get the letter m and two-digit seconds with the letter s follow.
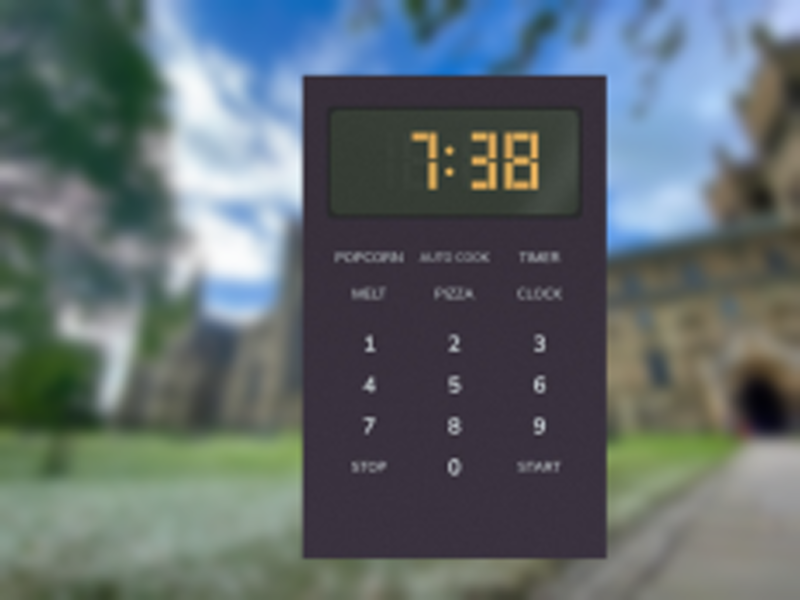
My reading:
7h38
